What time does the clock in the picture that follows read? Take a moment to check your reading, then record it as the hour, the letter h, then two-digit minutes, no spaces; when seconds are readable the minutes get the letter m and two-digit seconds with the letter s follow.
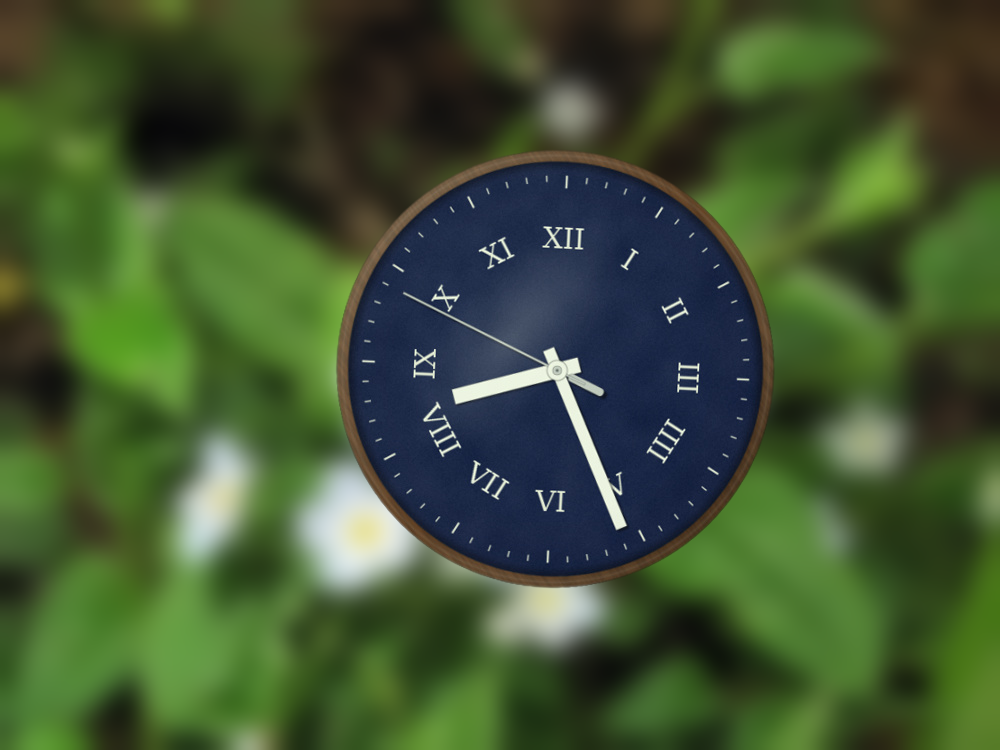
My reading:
8h25m49s
